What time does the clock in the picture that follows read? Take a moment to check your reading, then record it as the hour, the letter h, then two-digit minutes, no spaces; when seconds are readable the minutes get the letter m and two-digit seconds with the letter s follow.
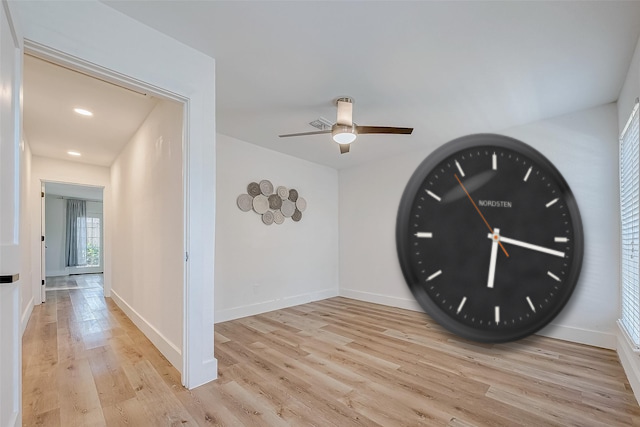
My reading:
6h16m54s
